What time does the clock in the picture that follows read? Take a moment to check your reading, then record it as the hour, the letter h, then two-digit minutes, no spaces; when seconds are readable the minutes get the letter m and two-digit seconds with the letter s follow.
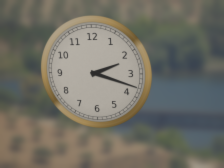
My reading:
2h18
